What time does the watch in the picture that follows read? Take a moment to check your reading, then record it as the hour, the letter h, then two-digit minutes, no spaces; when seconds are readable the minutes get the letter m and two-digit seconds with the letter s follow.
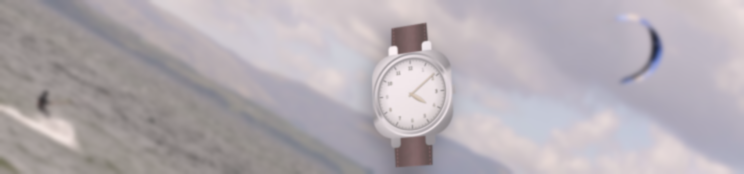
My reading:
4h09
